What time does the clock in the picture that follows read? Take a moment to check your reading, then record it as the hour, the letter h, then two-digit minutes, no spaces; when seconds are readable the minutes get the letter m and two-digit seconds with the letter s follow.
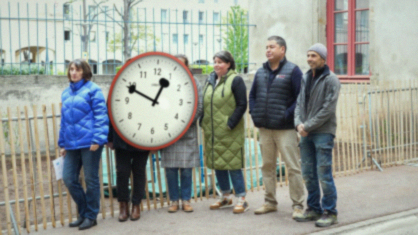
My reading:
12h49
